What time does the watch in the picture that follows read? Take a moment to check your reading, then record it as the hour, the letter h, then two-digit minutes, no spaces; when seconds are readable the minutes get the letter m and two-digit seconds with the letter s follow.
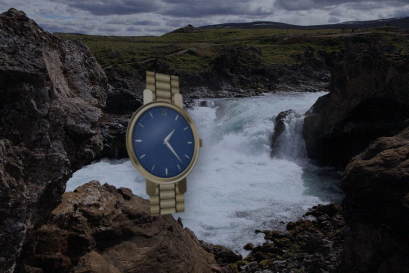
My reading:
1h23
